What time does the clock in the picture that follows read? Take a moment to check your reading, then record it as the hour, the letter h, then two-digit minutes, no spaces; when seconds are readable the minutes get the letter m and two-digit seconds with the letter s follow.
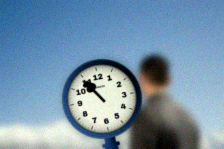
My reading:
10h54
